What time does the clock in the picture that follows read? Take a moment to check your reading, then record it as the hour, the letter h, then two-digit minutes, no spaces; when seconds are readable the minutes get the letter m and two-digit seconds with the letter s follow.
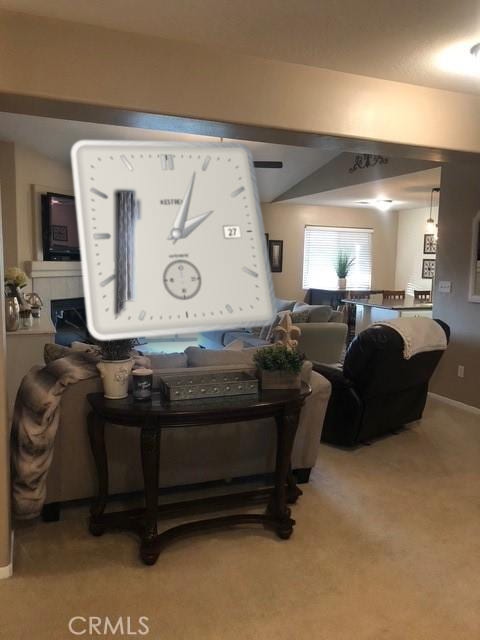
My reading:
2h04
